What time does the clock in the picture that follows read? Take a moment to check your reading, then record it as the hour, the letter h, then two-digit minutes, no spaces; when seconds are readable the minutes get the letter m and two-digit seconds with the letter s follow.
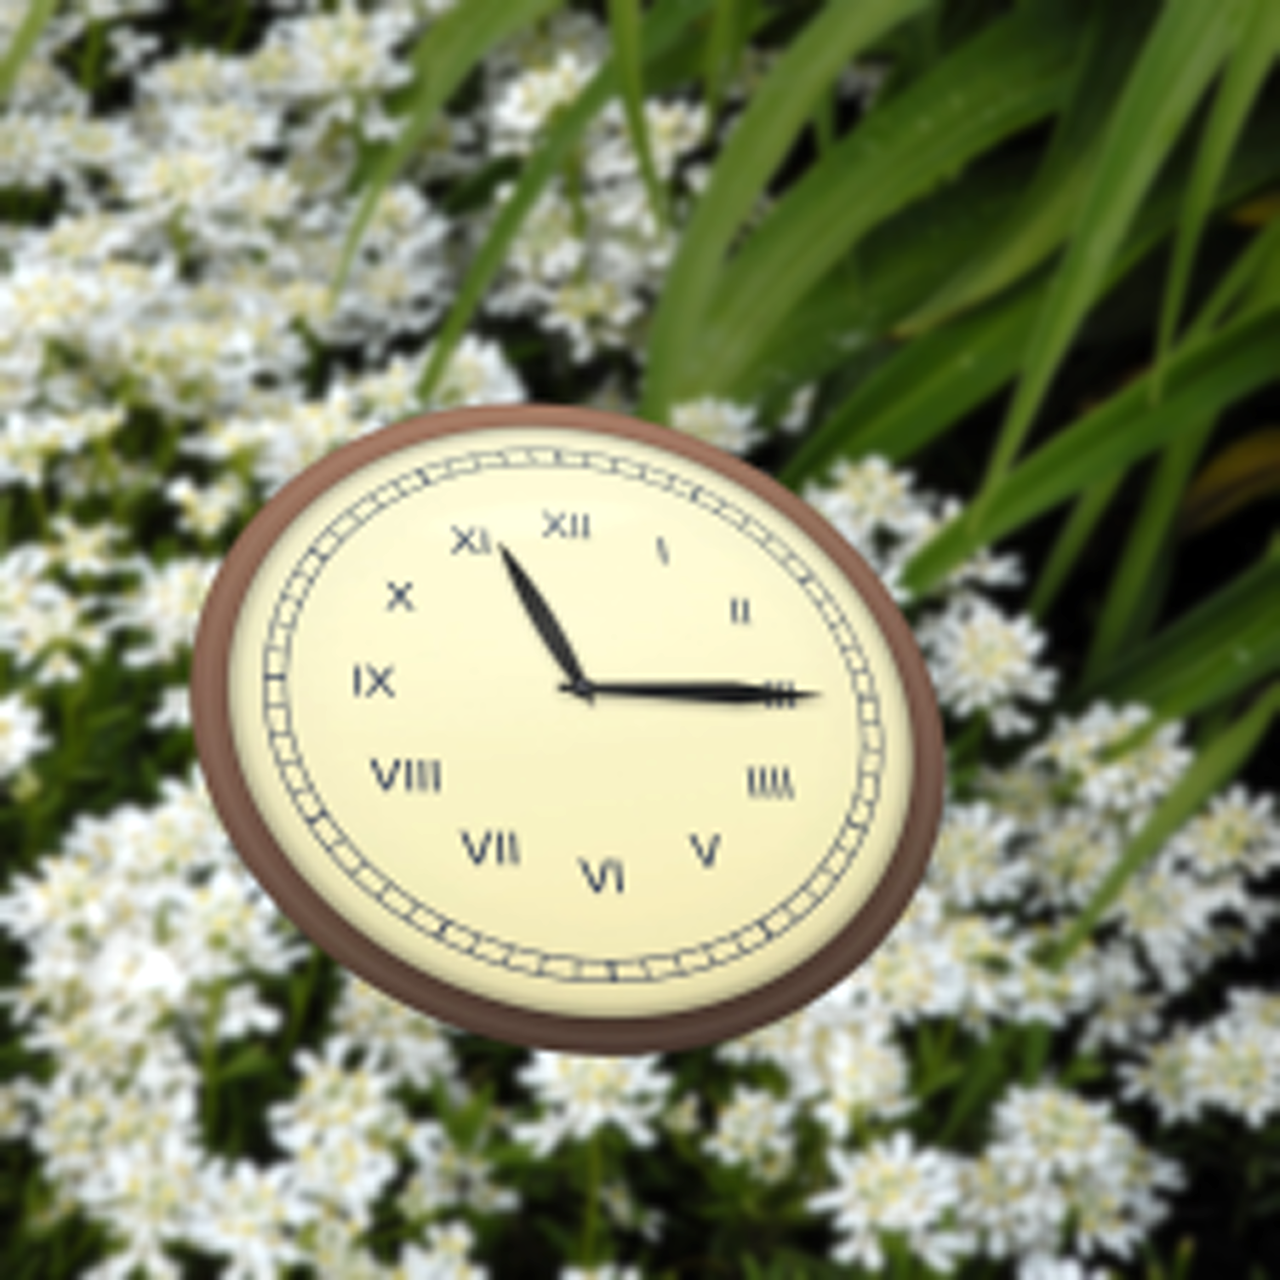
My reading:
11h15
